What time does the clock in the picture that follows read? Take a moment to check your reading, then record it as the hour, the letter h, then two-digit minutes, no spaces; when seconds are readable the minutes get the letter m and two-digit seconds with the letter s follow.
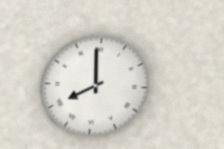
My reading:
7h59
